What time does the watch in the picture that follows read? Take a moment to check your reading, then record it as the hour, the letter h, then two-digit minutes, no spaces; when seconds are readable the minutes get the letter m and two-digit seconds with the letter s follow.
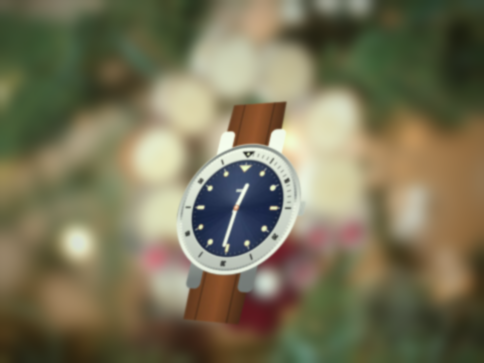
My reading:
12h31
